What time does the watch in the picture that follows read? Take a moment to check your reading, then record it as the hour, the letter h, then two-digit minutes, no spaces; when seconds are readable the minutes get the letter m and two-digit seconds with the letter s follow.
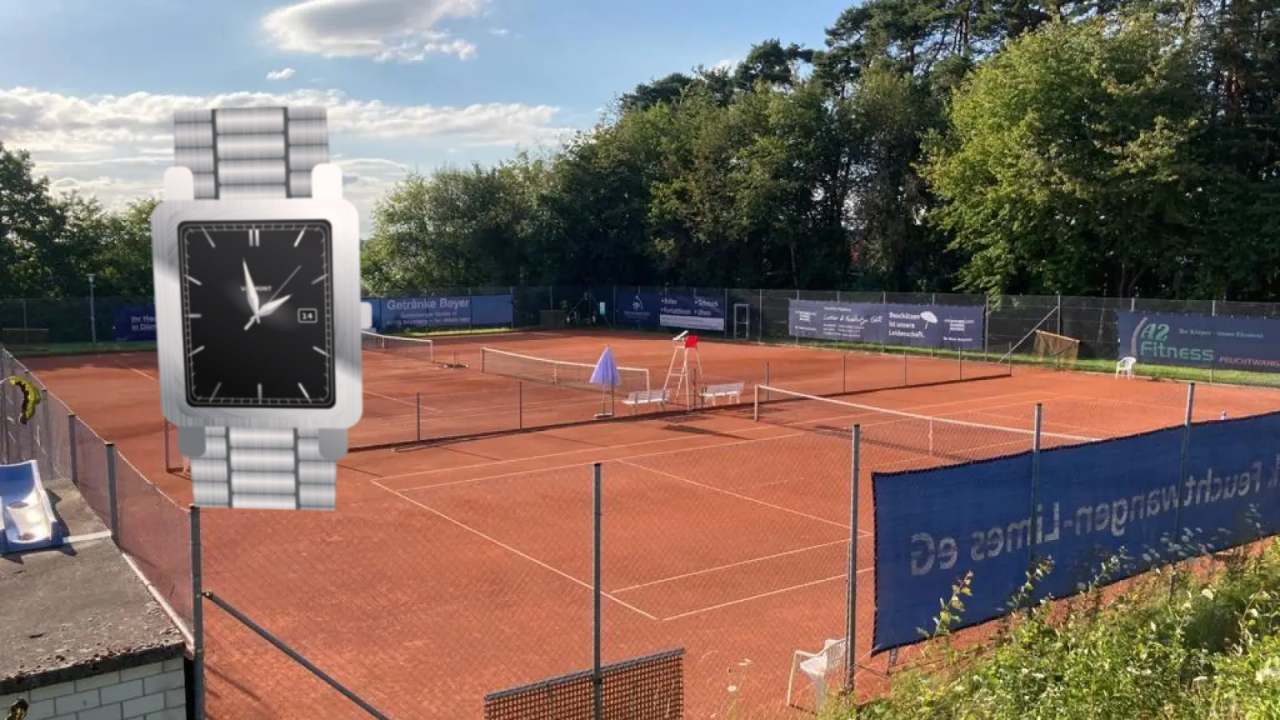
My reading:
1h58m07s
